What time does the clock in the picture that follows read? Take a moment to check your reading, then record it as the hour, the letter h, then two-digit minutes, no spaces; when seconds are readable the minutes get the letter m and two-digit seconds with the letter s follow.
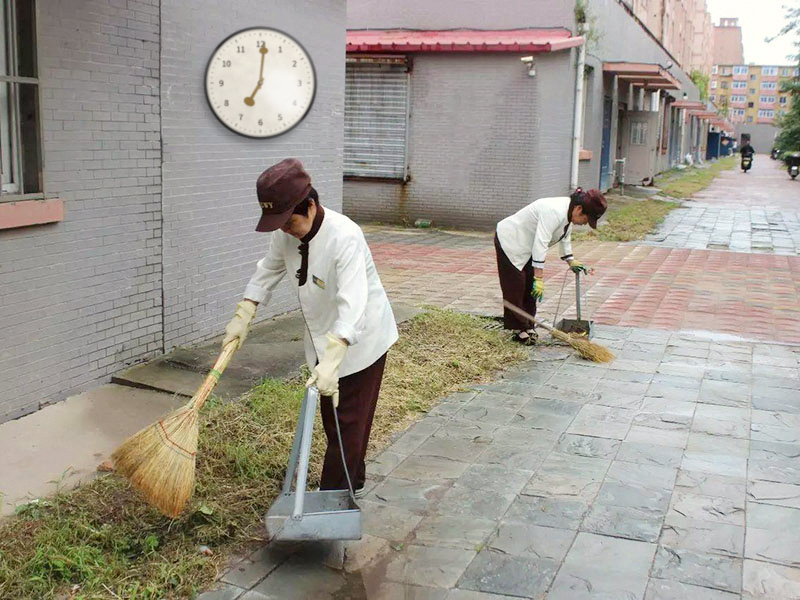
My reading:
7h01
